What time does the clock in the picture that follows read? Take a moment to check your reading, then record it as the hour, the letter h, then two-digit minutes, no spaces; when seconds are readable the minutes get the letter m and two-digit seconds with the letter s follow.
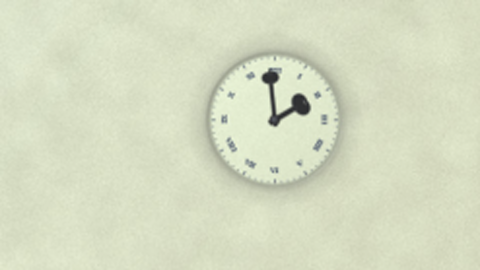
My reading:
1h59
